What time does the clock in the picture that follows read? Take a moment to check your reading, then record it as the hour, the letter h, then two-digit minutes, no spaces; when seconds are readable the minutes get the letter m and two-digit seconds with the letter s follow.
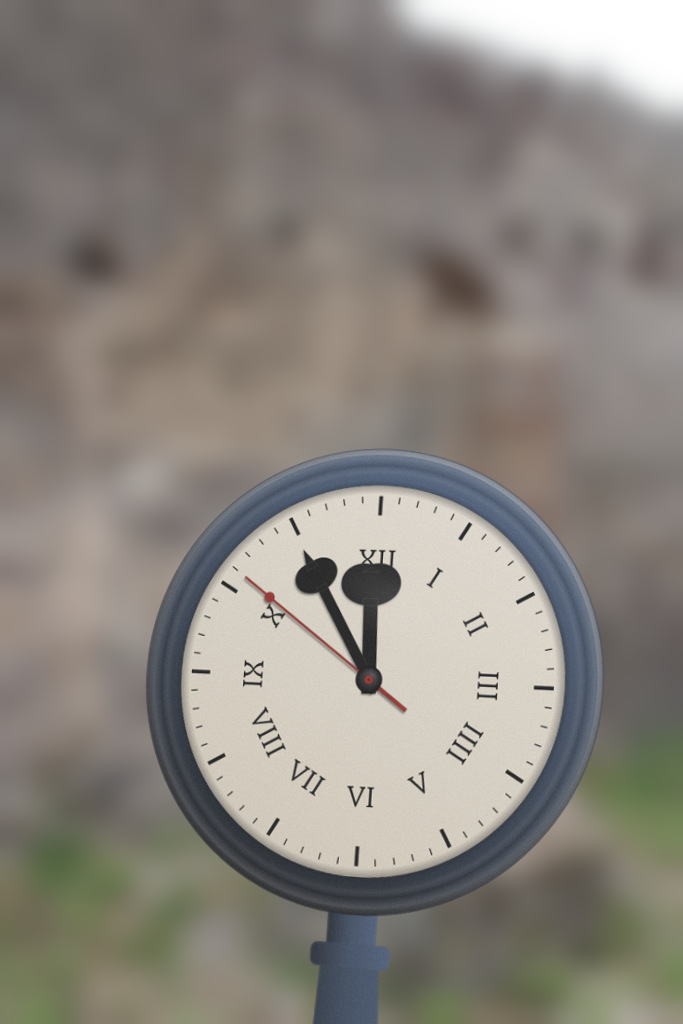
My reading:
11h54m51s
